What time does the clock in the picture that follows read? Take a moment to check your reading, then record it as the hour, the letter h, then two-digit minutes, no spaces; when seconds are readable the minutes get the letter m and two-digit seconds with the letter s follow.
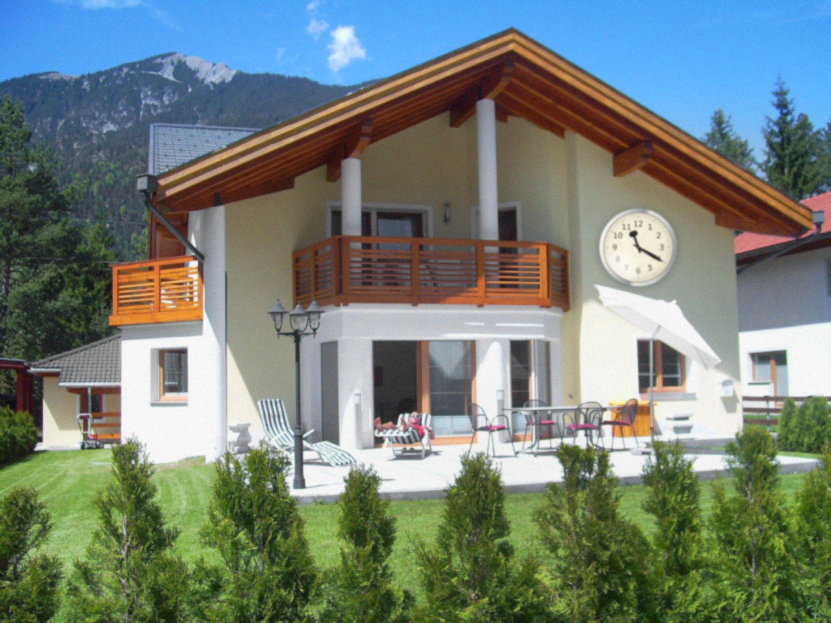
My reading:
11h20
